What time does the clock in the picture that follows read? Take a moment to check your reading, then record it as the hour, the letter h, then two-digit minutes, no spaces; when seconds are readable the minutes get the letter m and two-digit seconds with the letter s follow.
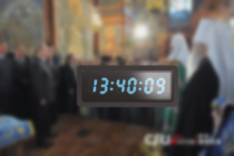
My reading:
13h40m09s
